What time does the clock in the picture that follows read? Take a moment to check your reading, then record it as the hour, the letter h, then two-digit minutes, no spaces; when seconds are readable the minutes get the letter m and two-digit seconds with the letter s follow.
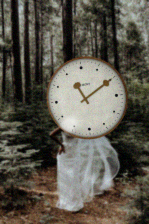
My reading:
11h10
